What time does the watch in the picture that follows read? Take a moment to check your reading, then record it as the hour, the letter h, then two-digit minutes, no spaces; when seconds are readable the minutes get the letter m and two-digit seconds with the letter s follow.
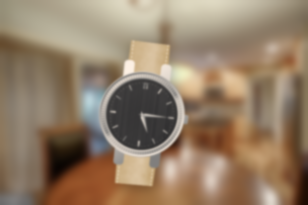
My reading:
5h15
